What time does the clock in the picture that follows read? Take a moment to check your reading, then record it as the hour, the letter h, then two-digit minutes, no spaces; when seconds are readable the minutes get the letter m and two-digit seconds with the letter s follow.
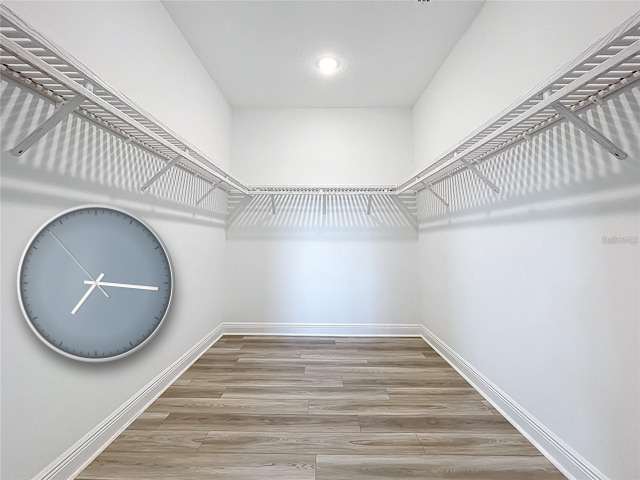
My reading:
7h15m53s
